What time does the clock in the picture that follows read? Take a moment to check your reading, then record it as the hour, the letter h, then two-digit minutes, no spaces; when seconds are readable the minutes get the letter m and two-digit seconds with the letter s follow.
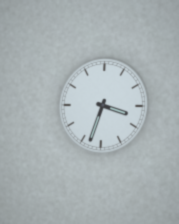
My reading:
3h33
